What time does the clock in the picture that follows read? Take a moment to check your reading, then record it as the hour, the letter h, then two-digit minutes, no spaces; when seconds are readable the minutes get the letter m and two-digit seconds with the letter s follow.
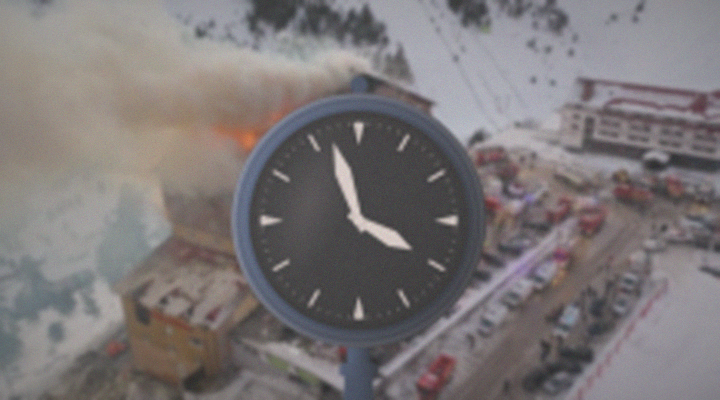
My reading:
3h57
